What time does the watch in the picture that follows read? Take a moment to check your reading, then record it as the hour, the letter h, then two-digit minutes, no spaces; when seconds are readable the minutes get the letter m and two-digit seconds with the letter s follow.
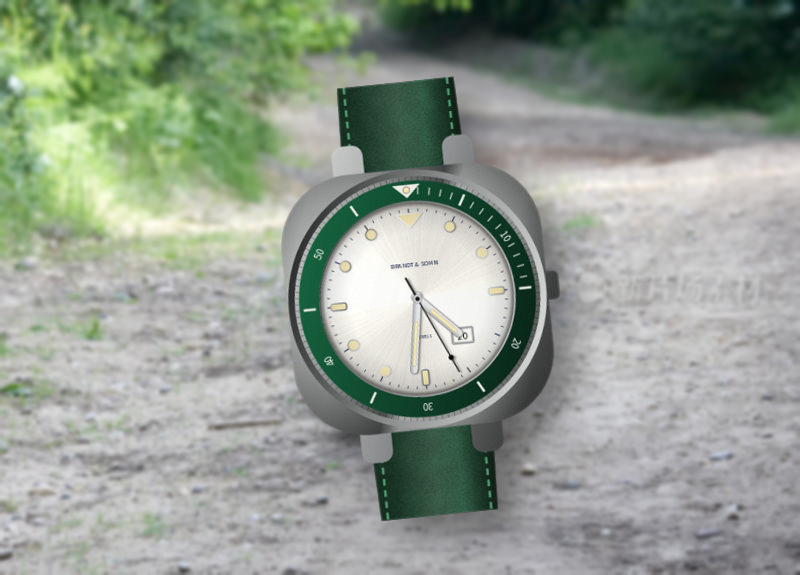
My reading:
4h31m26s
